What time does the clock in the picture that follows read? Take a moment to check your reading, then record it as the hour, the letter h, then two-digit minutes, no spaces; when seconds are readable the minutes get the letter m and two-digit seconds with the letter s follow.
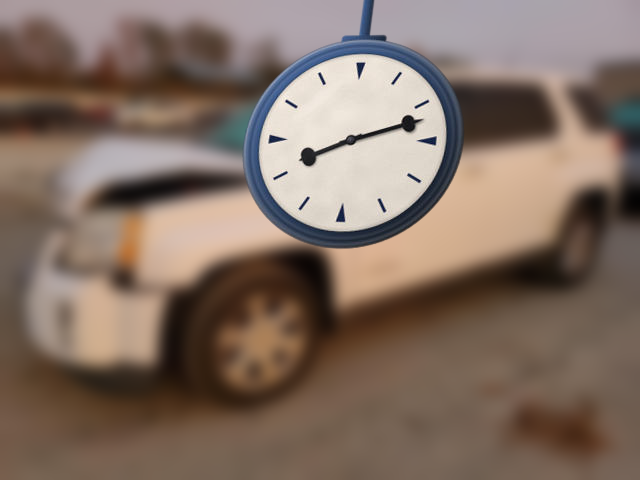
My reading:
8h12
